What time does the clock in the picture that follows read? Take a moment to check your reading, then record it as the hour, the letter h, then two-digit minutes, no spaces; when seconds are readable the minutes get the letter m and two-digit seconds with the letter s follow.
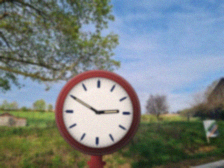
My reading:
2h50
